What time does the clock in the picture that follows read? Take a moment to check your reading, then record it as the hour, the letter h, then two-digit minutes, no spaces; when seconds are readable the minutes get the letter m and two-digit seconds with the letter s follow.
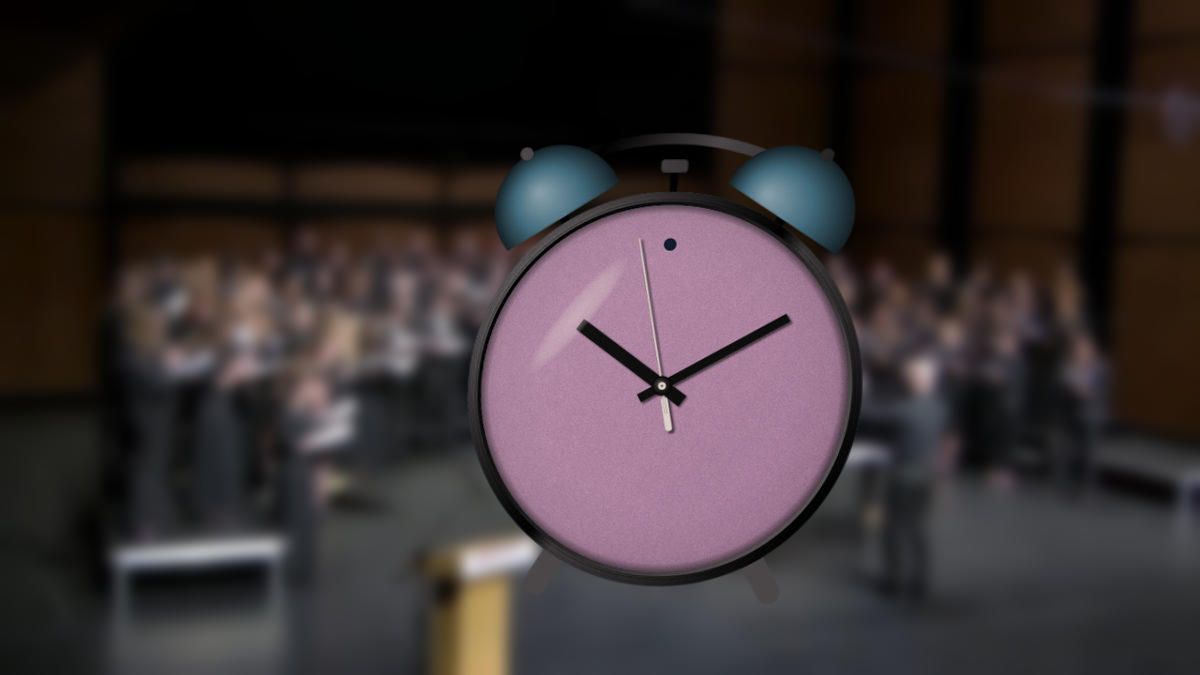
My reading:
10h09m58s
